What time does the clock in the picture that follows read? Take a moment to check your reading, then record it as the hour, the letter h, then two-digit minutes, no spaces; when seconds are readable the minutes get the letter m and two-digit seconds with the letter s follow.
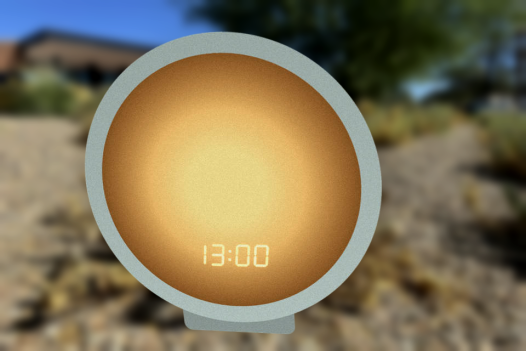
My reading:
13h00
